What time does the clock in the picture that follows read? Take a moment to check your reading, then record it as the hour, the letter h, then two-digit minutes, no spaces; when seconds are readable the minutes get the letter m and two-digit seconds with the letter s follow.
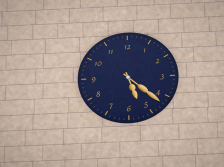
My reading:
5h22
